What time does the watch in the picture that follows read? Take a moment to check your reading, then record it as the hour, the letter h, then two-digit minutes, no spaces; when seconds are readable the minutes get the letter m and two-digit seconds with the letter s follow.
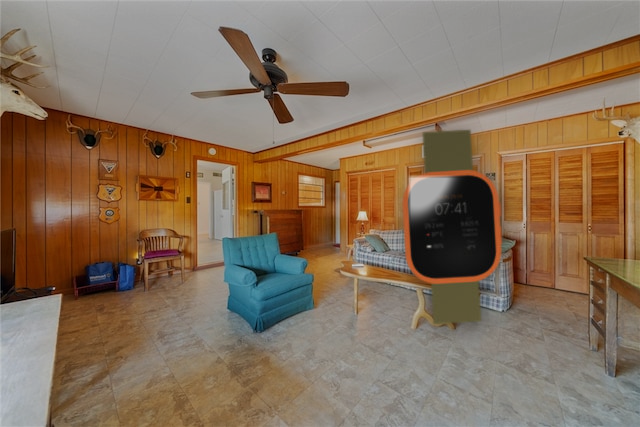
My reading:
7h41
